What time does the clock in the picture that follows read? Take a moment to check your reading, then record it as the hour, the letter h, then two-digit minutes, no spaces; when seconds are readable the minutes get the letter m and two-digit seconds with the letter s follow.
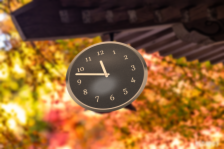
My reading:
11h48
